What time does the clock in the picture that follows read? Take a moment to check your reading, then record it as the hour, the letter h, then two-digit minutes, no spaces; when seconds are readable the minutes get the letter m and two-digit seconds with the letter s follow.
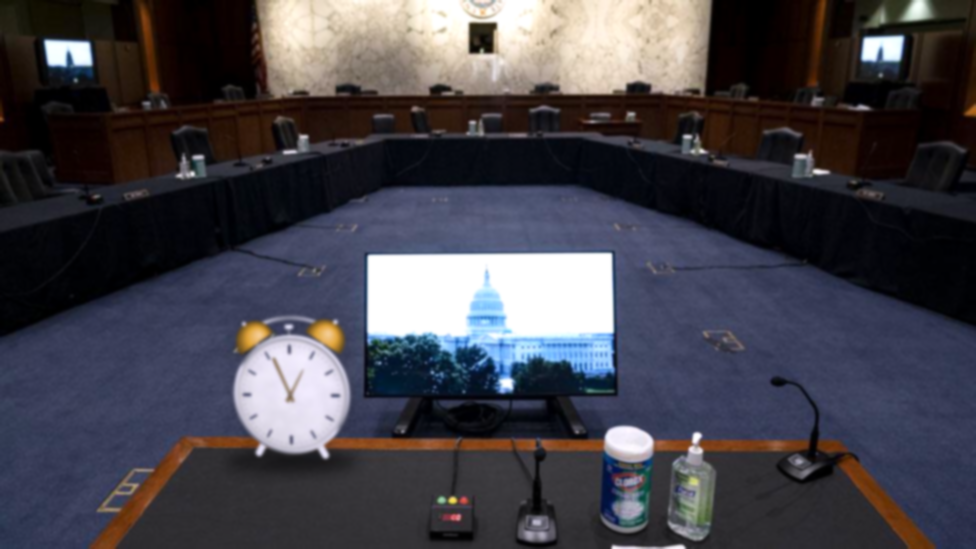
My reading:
12h56
